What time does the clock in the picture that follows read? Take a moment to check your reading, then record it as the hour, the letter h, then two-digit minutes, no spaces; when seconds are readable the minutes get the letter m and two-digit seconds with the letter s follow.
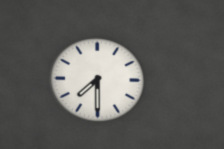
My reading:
7h30
